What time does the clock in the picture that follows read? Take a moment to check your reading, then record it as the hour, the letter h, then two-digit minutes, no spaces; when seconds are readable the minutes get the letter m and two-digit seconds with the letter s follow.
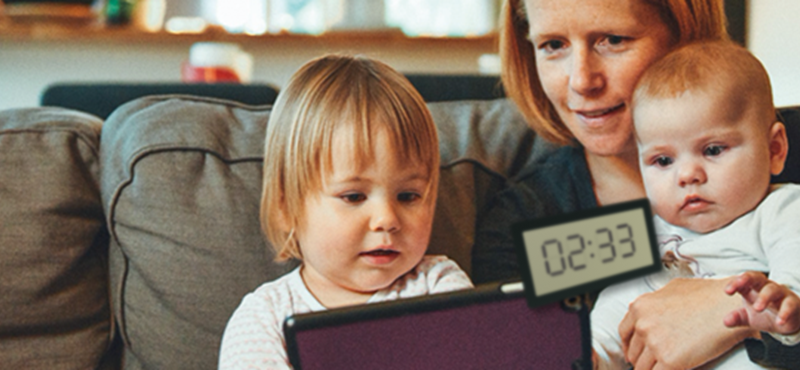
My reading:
2h33
